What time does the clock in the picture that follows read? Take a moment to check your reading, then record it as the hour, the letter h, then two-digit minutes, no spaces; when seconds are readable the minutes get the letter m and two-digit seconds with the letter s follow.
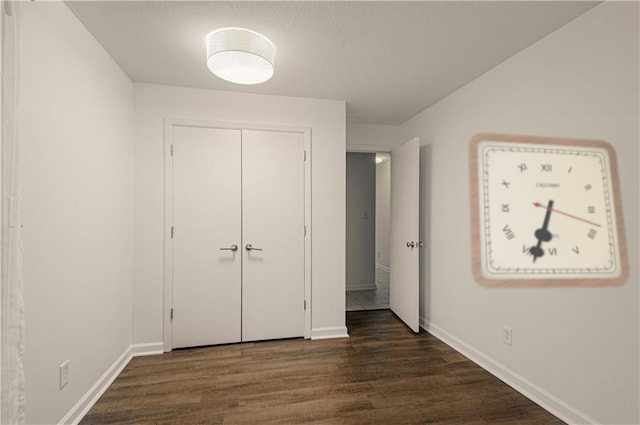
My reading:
6h33m18s
